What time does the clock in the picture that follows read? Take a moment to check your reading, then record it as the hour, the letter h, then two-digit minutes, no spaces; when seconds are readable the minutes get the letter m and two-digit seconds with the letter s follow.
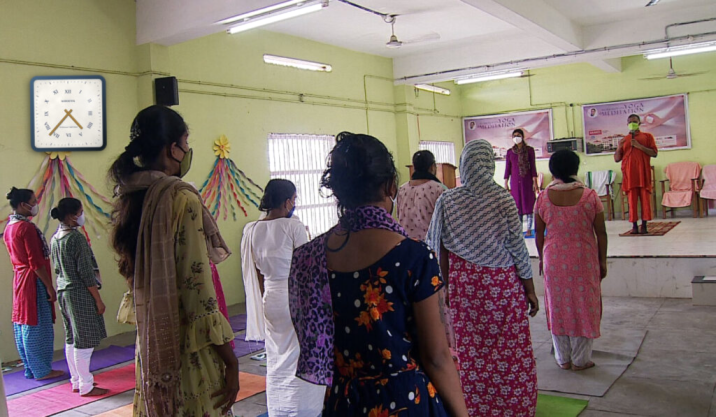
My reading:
4h37
